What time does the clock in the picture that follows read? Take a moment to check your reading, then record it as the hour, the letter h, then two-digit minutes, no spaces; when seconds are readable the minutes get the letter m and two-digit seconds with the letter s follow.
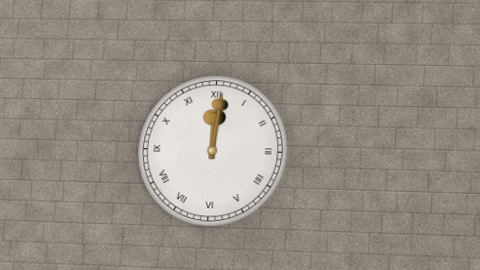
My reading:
12h01
